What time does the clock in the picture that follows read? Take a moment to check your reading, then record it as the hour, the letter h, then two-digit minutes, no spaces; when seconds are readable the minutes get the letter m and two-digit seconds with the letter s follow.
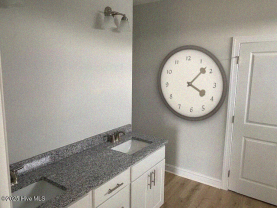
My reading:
4h08
